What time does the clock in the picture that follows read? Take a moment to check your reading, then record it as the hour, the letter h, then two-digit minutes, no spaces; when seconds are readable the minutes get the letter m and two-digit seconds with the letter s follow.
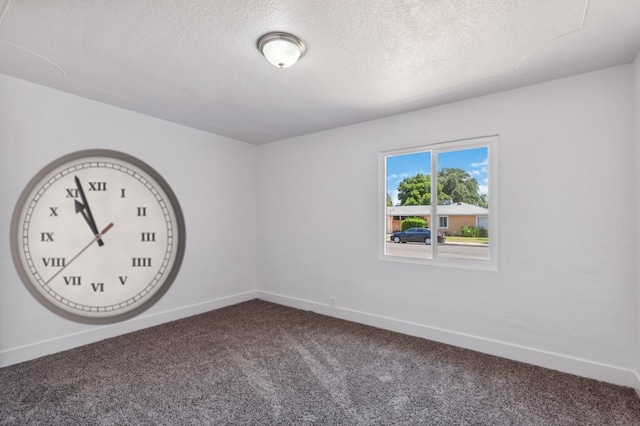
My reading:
10h56m38s
